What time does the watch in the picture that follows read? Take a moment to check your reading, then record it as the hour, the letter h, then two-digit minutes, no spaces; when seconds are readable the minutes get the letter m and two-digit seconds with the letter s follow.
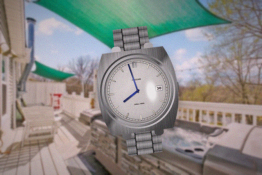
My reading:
7h58
